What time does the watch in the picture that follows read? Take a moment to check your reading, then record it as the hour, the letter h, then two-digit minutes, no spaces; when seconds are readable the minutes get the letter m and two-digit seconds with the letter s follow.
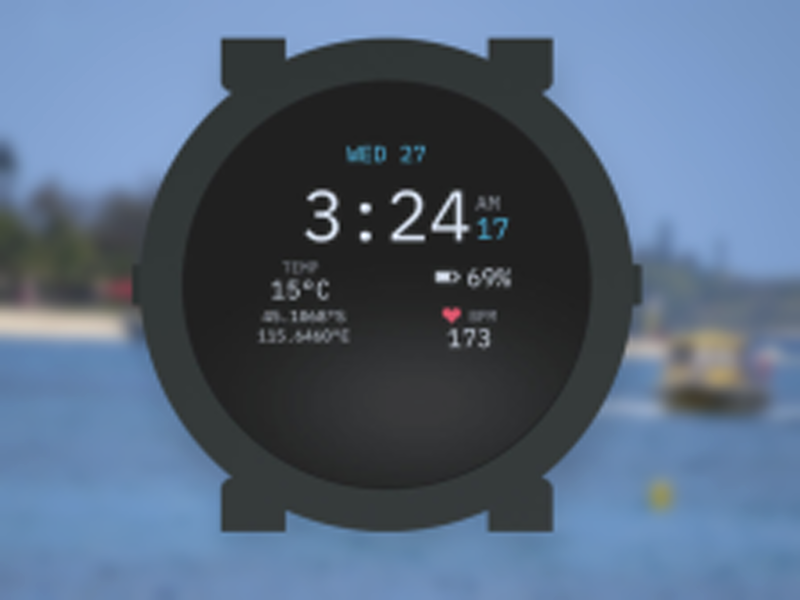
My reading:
3h24m17s
